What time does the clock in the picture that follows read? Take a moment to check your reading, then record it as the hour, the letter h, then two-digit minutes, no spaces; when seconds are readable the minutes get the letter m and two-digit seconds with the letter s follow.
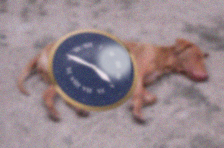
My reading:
4h51
